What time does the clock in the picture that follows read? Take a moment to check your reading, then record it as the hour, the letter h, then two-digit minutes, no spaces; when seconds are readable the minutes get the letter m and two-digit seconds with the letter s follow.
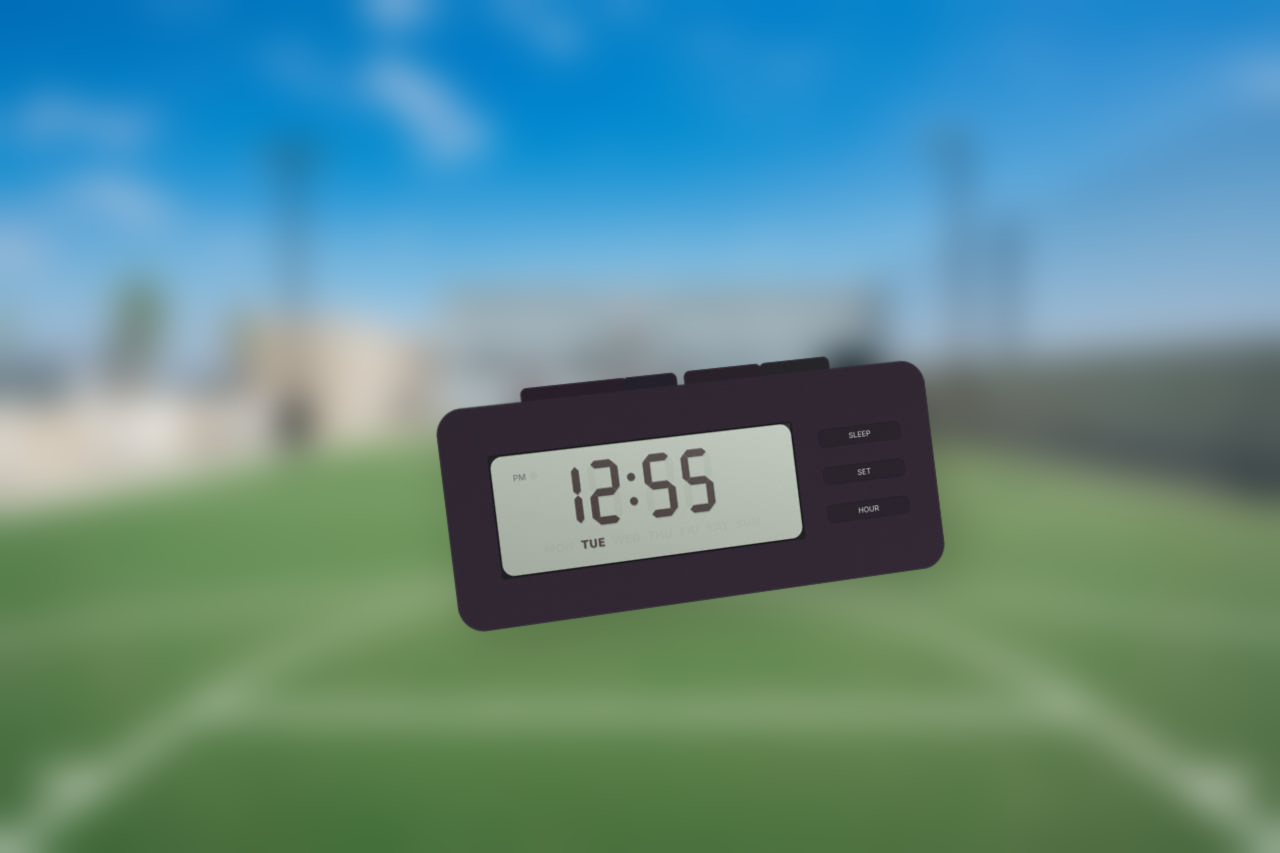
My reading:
12h55
